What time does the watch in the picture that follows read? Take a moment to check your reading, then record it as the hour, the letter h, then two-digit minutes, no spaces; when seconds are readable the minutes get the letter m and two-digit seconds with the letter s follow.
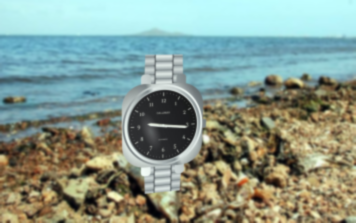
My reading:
9h16
